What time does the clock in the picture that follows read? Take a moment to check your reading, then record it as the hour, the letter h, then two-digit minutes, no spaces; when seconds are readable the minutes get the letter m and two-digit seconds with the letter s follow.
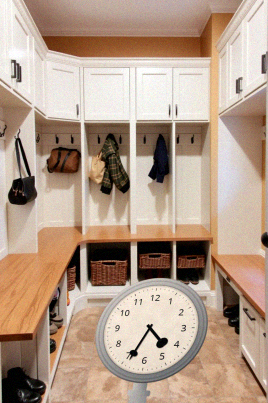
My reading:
4h34
